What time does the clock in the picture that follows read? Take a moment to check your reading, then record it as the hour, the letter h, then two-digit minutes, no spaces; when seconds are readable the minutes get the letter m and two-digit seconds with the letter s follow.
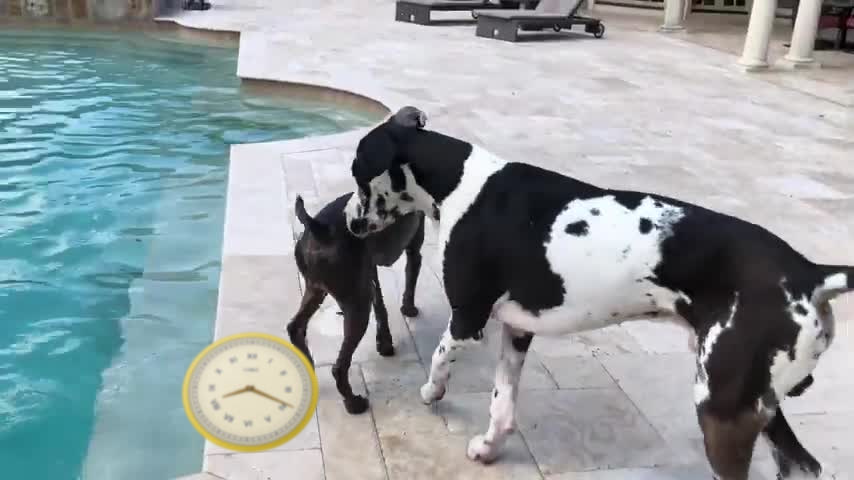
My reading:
8h19
